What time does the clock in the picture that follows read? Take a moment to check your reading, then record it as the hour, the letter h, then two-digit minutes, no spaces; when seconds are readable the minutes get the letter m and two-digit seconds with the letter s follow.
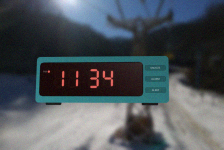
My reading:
11h34
